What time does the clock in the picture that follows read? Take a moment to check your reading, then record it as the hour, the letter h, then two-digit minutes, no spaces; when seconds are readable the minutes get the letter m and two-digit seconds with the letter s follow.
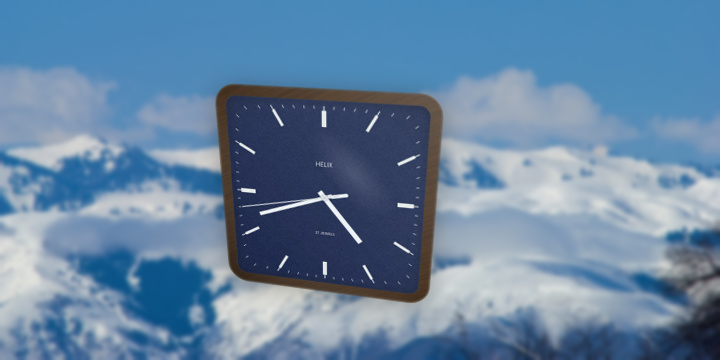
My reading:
4h41m43s
